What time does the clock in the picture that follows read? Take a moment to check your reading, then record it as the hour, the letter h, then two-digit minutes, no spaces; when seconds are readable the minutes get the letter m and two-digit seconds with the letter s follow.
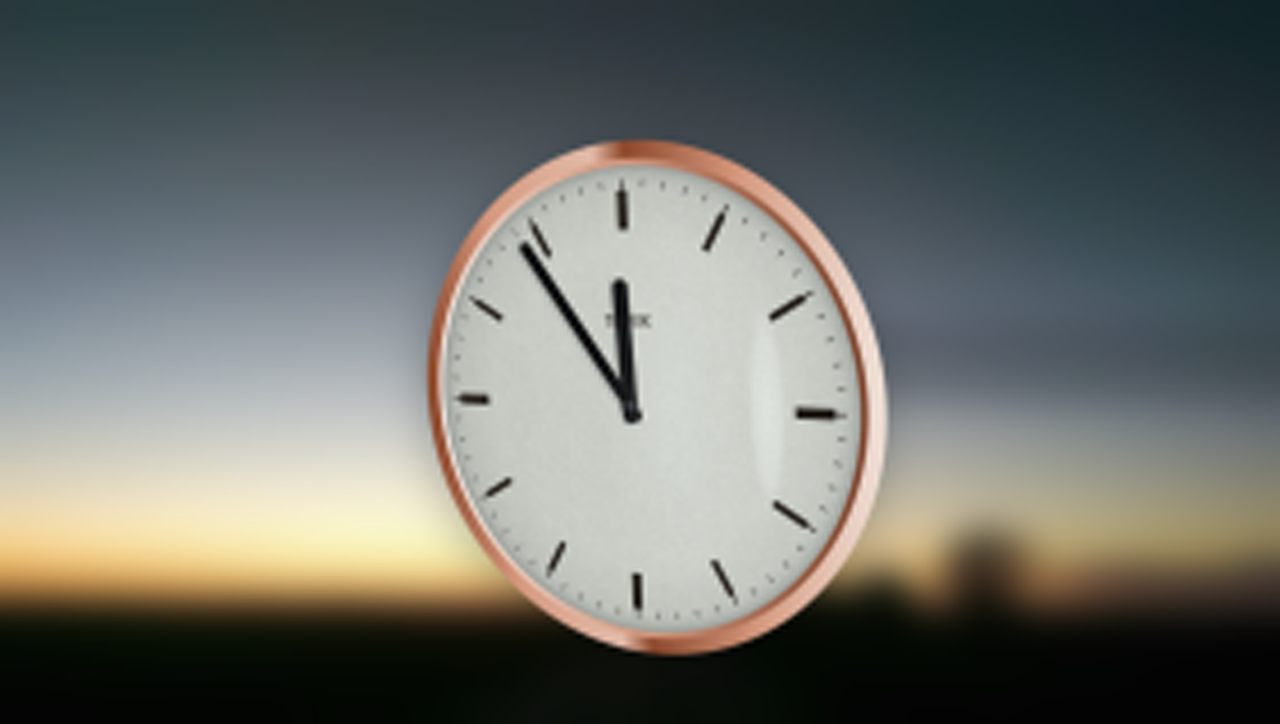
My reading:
11h54
